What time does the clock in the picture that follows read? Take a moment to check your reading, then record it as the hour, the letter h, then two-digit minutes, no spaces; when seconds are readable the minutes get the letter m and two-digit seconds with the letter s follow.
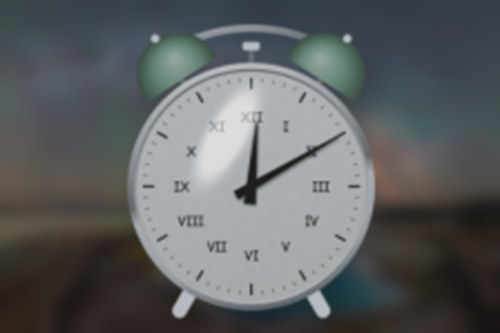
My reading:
12h10
